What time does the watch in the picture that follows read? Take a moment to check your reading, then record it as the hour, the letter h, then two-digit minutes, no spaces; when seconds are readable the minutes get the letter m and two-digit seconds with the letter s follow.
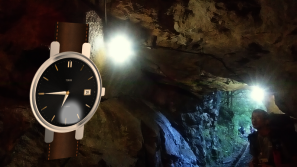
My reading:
6h45
